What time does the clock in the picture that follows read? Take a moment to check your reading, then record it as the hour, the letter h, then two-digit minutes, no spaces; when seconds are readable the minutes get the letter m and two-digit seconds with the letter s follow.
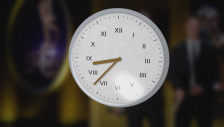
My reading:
8h37
